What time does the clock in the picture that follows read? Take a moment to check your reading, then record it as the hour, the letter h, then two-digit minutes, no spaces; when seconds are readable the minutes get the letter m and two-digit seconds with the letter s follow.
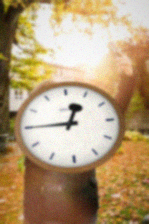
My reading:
12h45
